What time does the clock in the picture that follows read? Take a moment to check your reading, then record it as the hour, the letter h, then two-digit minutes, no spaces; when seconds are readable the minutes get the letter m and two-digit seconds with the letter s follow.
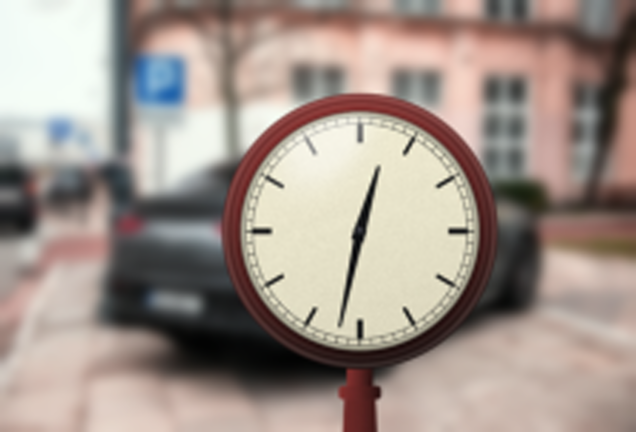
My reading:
12h32
